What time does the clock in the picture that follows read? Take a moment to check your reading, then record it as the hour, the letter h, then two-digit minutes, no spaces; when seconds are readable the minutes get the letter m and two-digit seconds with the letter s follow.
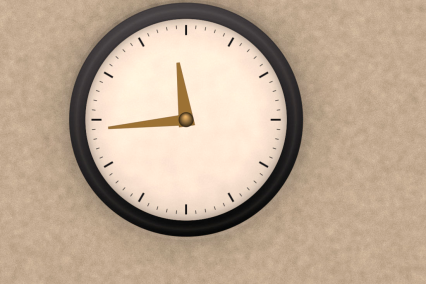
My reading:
11h44
